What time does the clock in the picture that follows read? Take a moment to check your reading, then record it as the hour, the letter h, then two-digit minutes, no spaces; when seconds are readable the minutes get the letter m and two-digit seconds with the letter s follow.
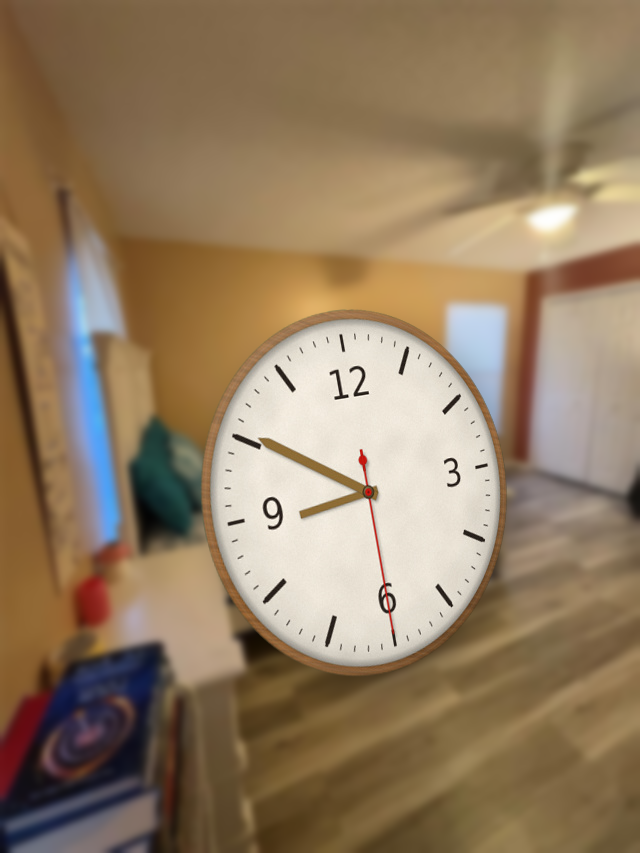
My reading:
8h50m30s
